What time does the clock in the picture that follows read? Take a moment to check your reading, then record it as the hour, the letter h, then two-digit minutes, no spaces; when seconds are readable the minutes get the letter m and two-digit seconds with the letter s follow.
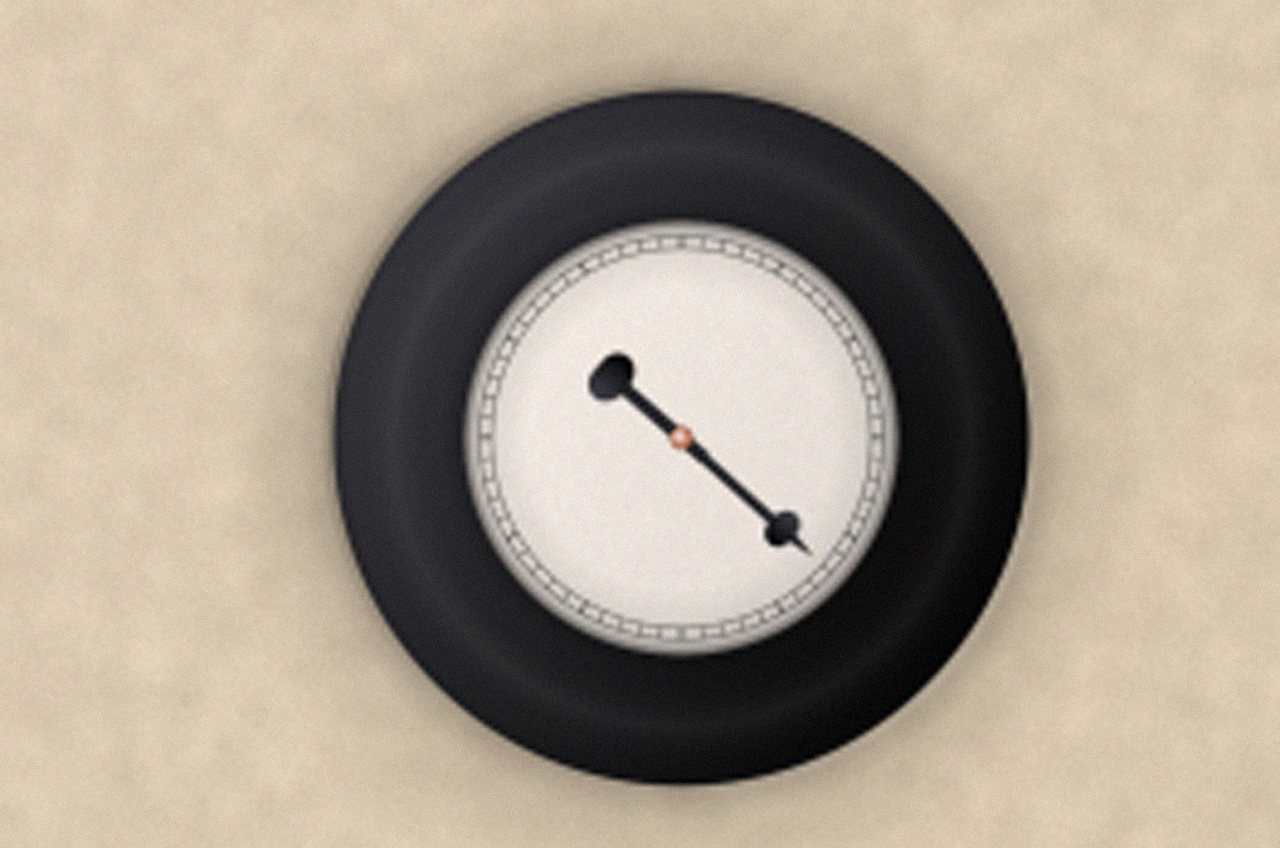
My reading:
10h22
